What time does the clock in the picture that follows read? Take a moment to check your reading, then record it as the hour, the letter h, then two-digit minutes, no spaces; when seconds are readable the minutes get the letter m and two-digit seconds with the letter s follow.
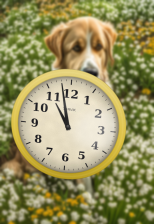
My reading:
10h58
